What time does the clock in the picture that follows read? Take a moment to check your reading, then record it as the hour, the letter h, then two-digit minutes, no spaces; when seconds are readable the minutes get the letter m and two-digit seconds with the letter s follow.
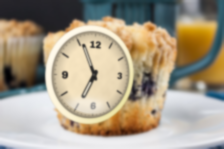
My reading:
6h56
